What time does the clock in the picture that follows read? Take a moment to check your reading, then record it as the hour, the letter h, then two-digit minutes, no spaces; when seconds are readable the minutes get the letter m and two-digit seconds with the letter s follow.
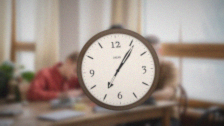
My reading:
7h06
